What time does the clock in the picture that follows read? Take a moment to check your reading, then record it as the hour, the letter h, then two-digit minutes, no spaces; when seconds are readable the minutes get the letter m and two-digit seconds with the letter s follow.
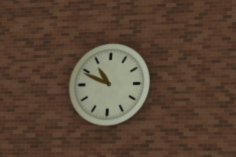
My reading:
10h49
